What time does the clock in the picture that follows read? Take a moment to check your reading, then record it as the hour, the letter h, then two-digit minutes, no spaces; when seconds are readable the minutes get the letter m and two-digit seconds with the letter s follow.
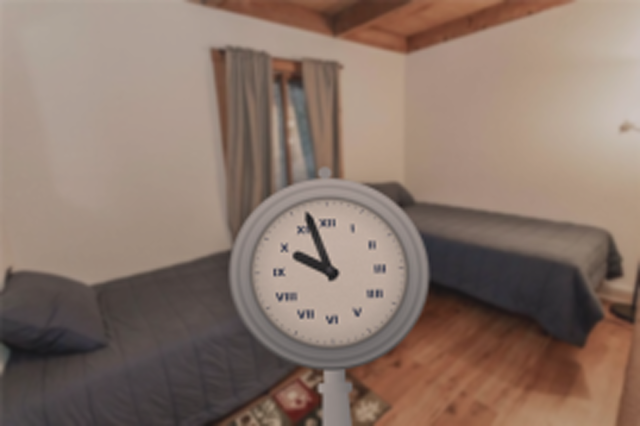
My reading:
9h57
